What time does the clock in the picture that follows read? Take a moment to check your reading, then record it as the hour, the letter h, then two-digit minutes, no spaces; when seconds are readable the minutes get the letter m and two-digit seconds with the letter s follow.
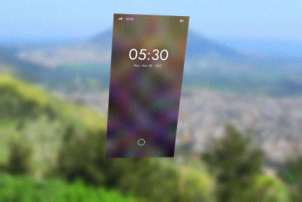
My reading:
5h30
